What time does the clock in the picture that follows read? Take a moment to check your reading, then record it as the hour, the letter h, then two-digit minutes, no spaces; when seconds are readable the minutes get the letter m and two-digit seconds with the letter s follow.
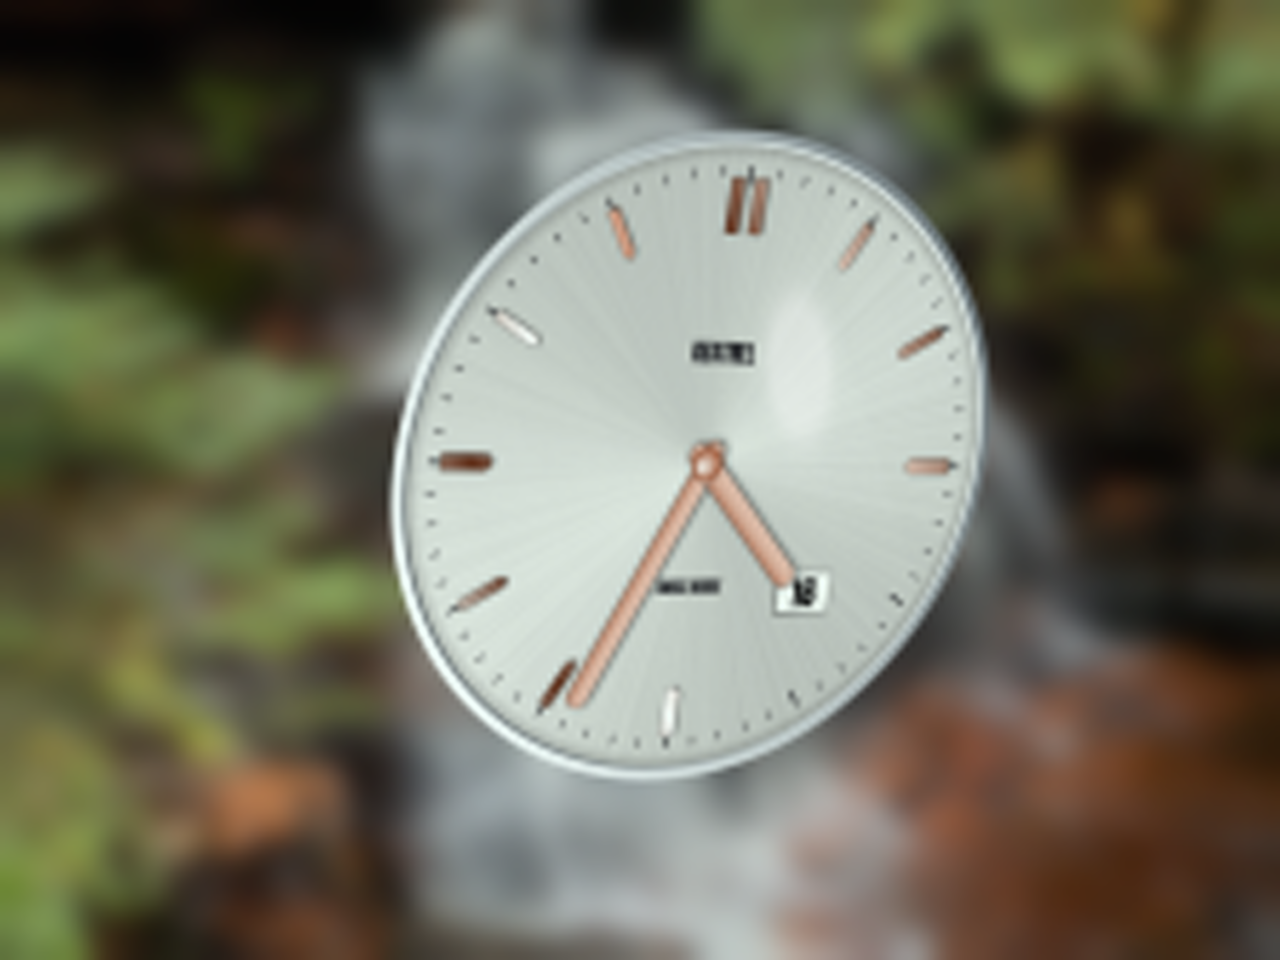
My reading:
4h34
